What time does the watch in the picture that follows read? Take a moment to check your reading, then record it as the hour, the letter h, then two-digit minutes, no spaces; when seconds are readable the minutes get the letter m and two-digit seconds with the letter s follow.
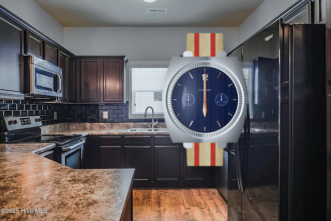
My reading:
6h00
